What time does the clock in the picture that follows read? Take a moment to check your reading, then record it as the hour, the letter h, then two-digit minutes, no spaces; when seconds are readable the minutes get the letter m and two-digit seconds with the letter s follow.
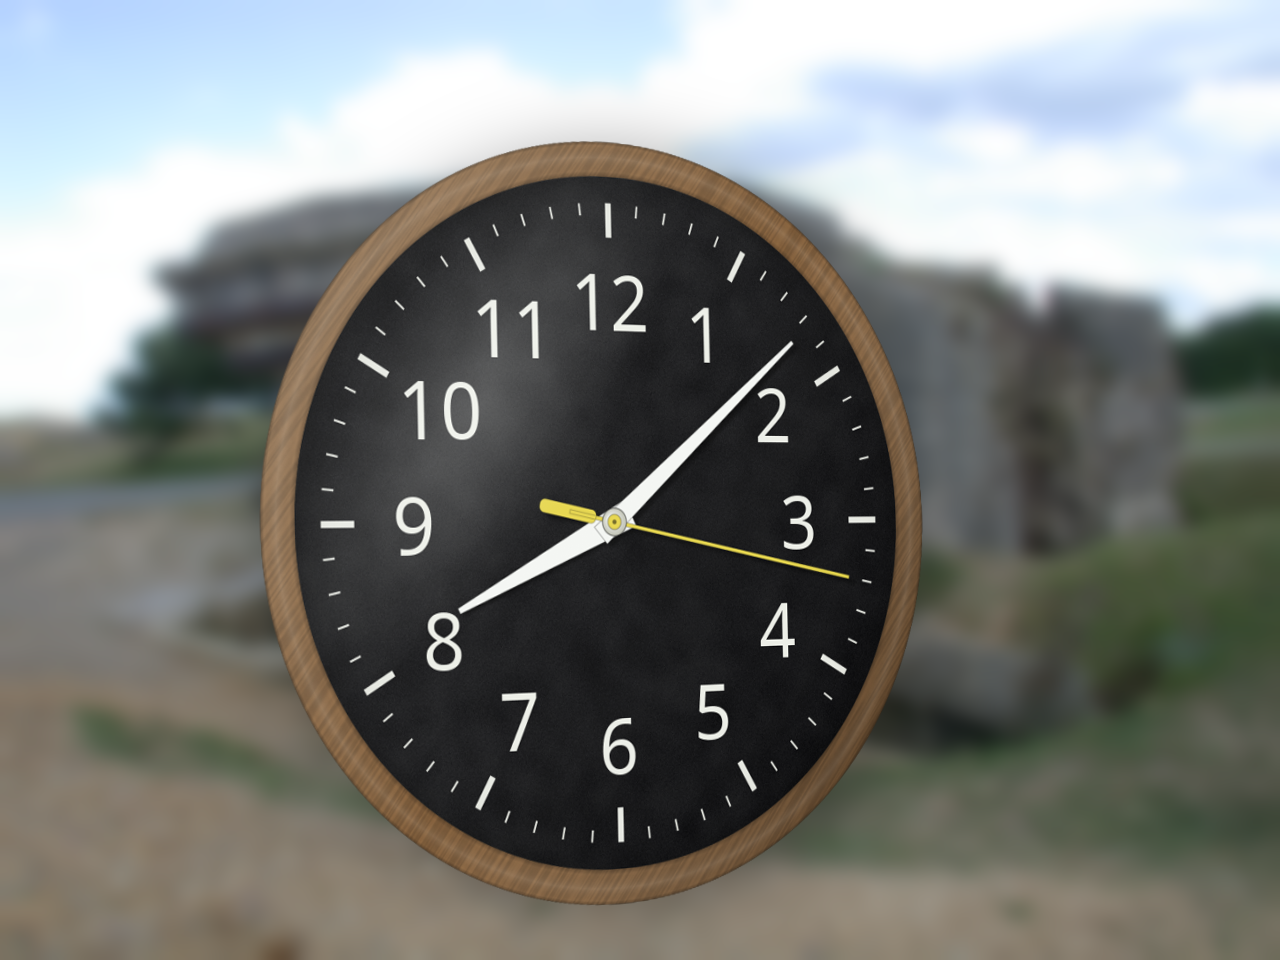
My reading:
8h08m17s
